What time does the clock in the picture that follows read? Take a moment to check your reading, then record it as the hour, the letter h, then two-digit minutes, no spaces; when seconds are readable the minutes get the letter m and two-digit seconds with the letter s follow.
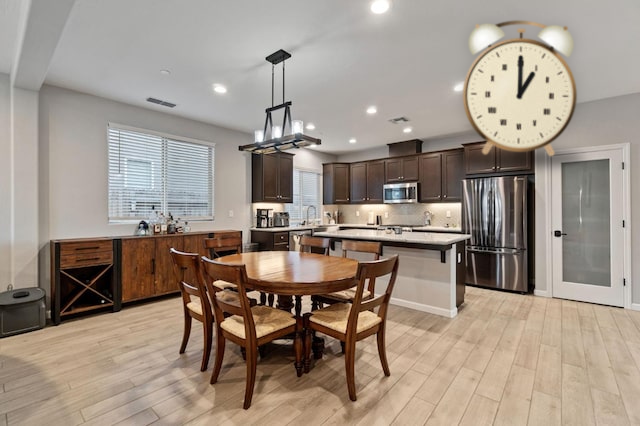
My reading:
1h00
